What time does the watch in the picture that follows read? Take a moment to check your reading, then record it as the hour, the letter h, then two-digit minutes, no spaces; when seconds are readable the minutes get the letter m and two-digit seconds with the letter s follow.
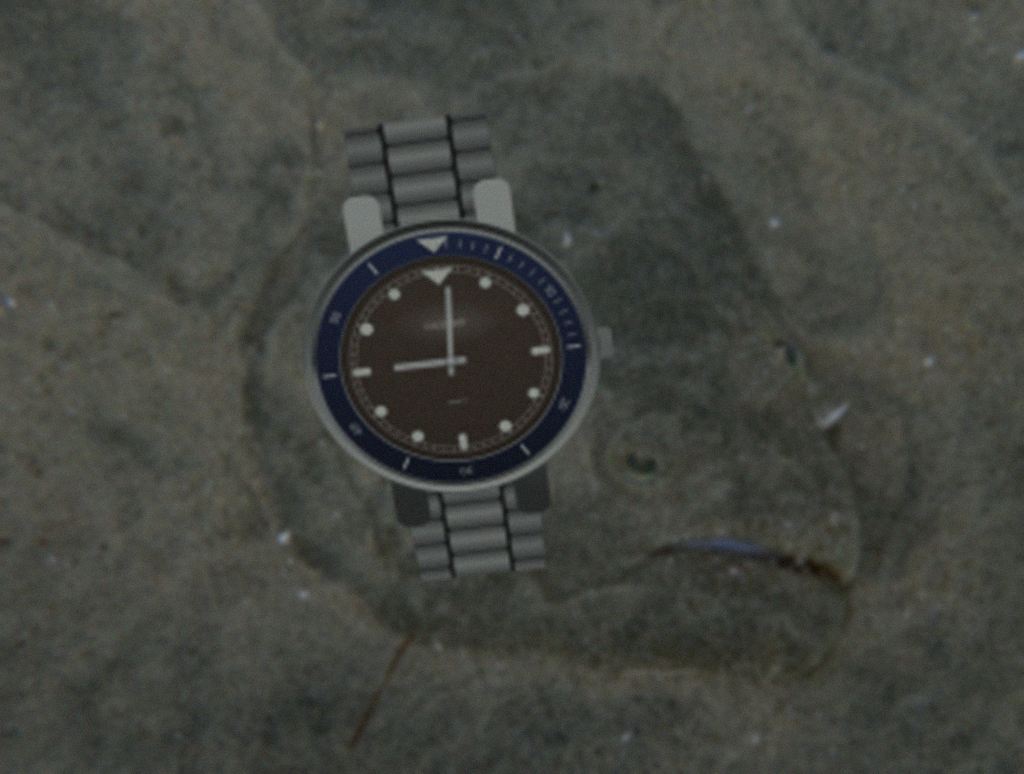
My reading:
9h01
